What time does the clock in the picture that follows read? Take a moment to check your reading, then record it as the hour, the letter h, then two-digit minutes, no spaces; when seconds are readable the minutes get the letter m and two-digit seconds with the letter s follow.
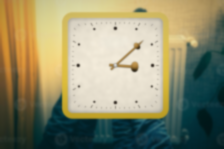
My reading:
3h08
